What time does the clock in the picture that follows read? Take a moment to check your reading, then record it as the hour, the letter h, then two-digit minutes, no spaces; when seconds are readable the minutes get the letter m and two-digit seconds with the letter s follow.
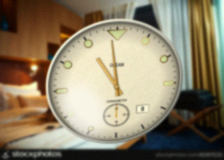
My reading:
10h59
